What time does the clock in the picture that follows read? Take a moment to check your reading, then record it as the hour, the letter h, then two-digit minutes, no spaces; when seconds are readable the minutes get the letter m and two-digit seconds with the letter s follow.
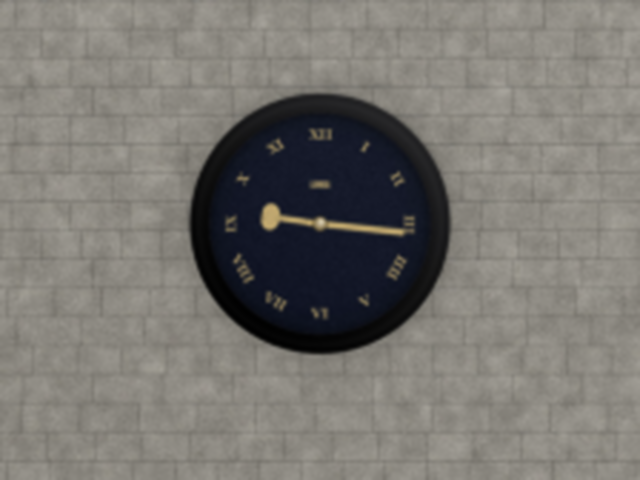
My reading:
9h16
